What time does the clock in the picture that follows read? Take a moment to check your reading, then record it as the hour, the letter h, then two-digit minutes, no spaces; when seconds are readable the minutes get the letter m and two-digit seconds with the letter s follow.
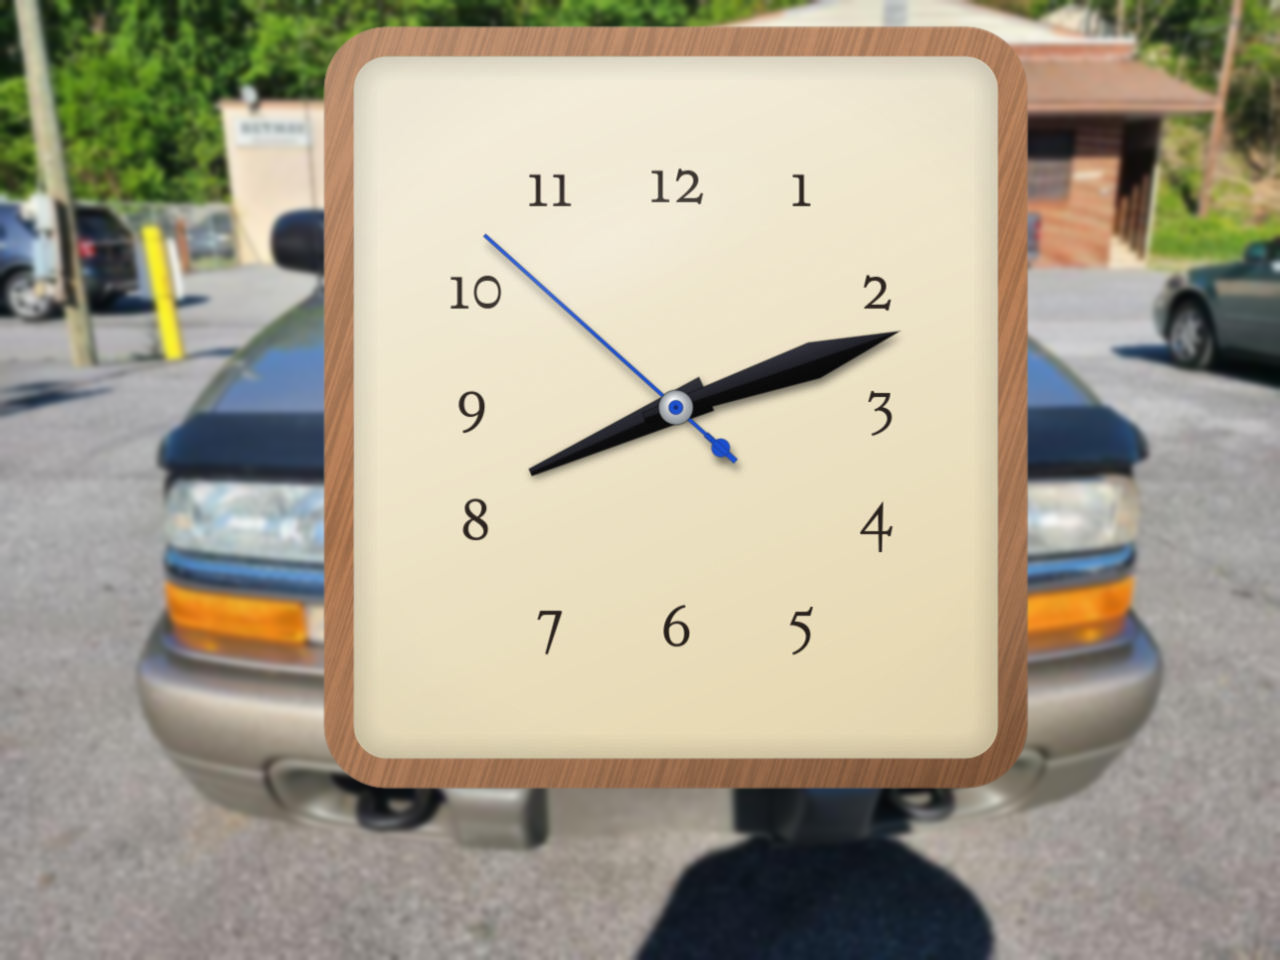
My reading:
8h11m52s
